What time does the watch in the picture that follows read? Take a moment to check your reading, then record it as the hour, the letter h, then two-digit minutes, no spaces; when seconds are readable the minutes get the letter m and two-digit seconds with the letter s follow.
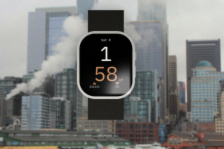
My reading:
1h58
